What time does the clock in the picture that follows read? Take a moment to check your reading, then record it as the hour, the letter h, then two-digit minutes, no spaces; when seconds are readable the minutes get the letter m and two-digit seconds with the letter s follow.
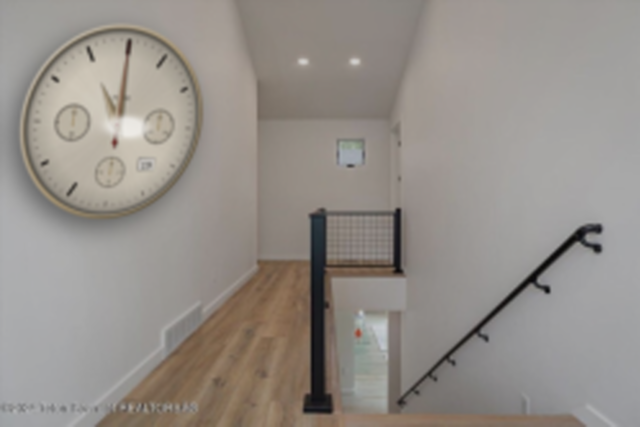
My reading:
11h00
